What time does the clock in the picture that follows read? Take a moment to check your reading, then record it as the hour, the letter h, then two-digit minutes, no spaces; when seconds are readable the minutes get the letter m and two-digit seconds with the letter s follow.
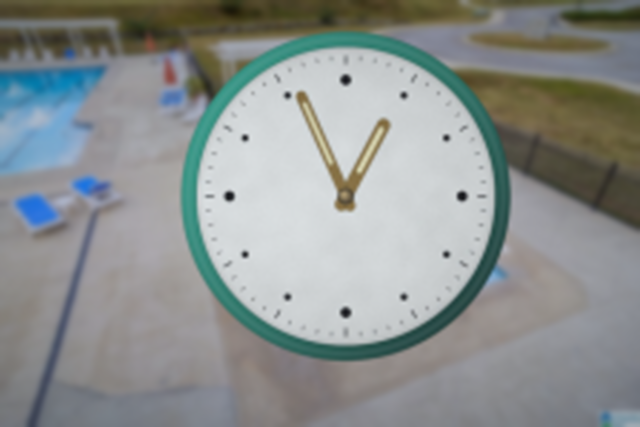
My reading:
12h56
